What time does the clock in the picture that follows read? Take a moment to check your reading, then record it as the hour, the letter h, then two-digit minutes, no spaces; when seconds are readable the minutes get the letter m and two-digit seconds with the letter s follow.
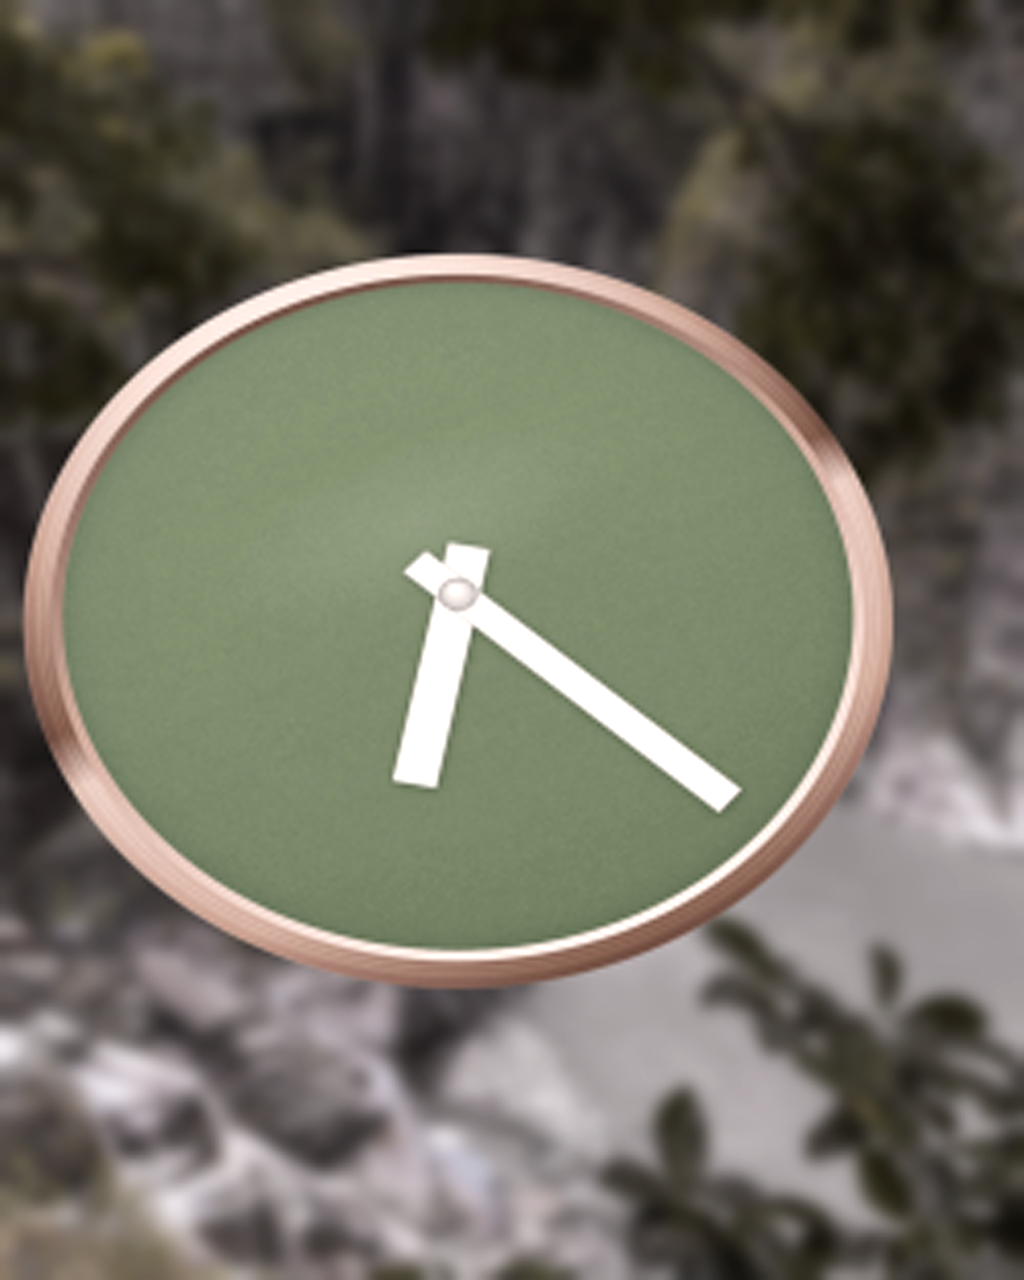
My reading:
6h22
